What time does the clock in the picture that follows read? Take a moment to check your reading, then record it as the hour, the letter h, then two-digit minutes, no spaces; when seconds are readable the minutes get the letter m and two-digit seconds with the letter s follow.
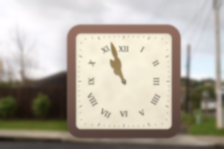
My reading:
10h57
